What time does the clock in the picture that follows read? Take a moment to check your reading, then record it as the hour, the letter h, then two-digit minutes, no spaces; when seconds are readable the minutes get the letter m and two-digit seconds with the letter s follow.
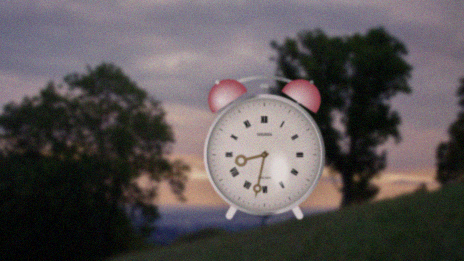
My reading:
8h32
